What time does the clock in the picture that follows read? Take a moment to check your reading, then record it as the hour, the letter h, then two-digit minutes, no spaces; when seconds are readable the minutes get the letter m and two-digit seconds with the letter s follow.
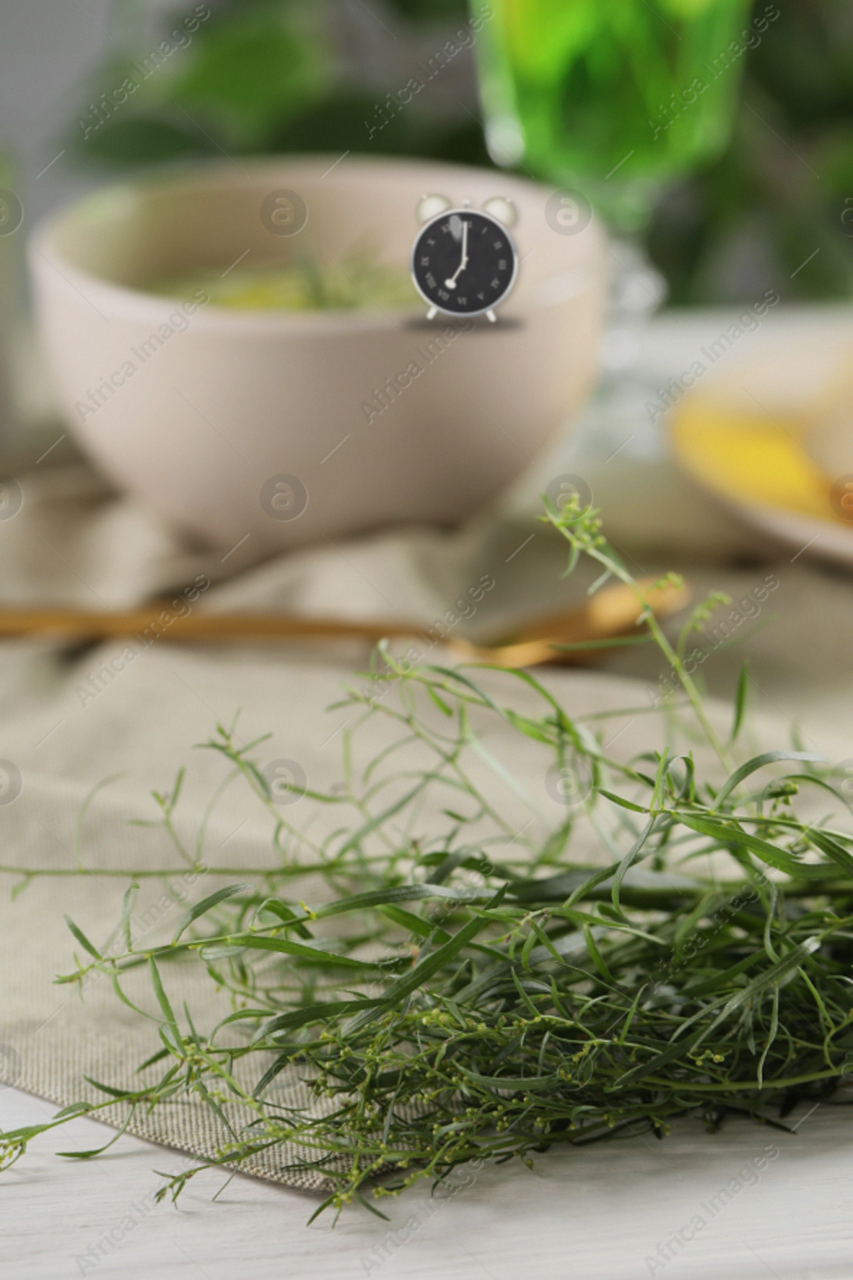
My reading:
7h00
